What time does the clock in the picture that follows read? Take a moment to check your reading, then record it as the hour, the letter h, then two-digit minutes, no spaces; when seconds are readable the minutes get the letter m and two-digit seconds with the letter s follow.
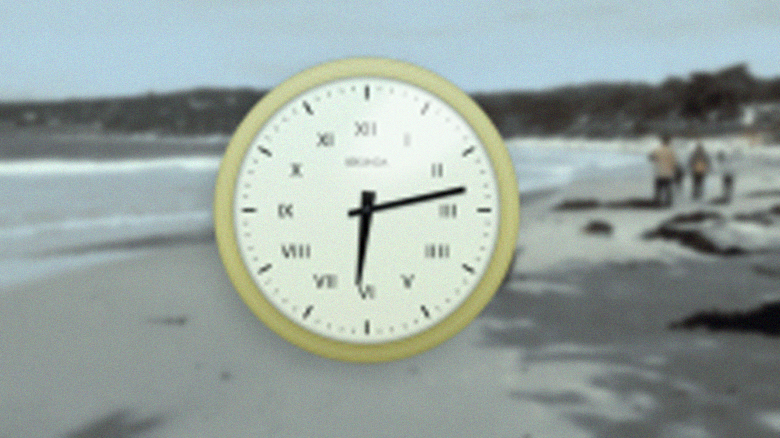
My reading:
6h13
